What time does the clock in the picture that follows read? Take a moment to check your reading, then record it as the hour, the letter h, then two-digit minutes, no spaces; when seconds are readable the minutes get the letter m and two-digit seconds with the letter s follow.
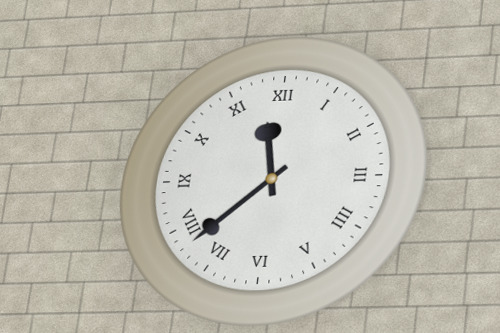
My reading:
11h38
